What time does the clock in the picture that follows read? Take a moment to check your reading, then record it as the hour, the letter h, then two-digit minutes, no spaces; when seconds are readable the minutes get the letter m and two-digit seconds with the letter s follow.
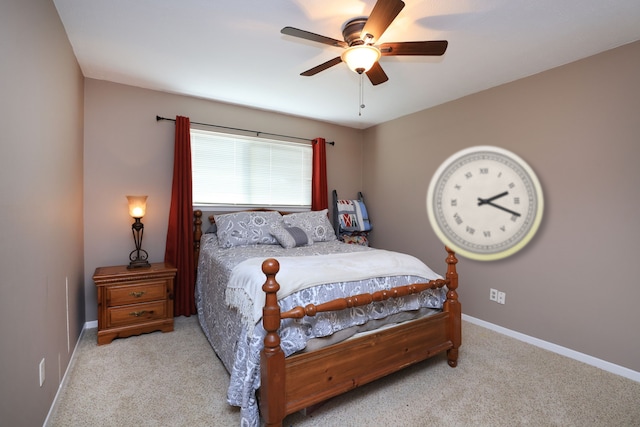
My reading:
2h19
